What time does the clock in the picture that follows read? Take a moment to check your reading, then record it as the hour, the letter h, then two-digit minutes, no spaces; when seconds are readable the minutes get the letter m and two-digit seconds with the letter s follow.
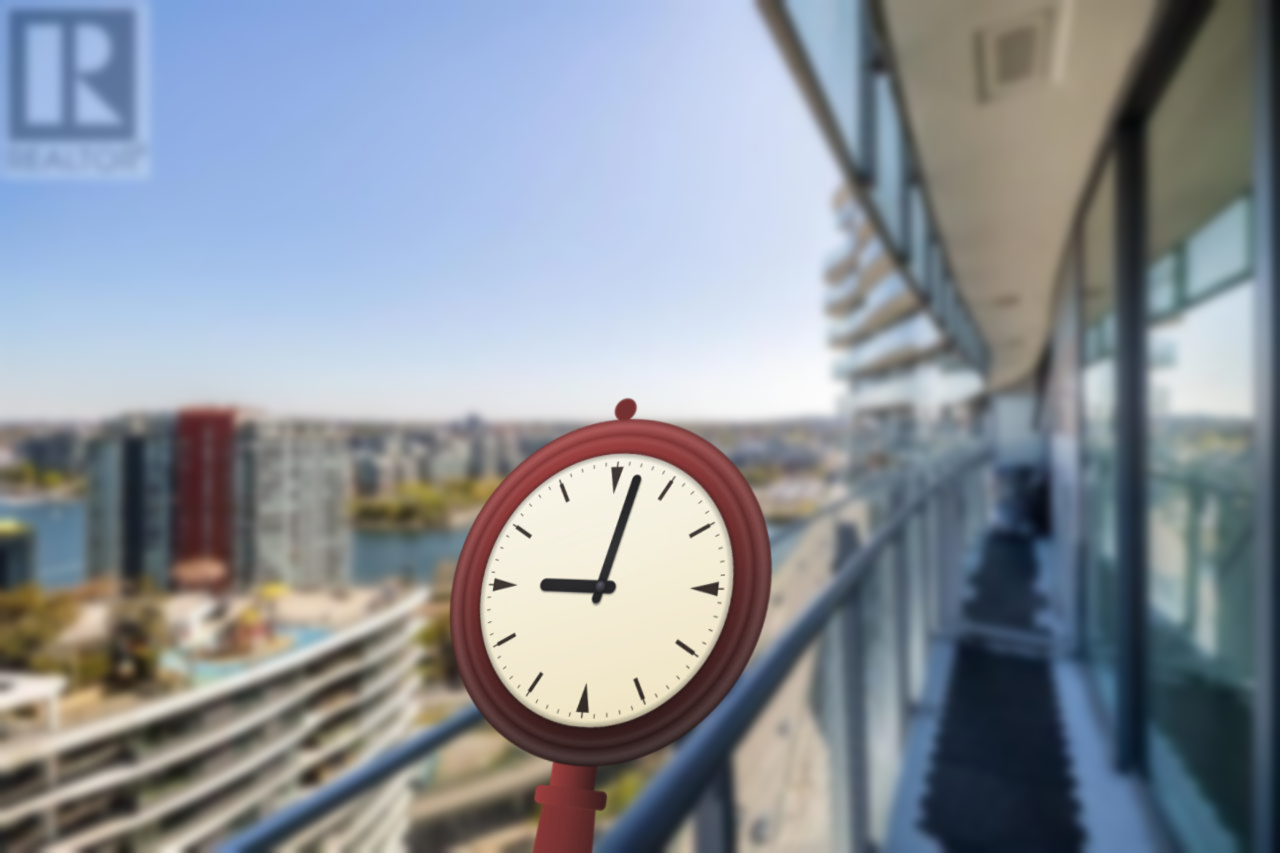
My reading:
9h02
